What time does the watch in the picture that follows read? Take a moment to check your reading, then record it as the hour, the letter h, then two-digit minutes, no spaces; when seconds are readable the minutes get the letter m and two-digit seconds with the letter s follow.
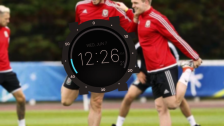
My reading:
12h26
